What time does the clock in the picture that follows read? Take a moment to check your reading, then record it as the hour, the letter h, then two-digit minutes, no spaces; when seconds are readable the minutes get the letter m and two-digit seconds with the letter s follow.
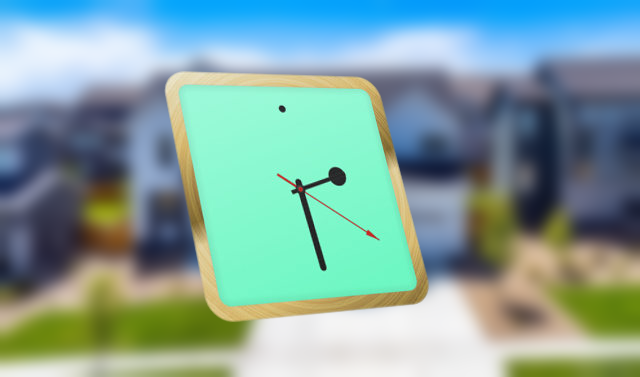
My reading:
2h29m21s
